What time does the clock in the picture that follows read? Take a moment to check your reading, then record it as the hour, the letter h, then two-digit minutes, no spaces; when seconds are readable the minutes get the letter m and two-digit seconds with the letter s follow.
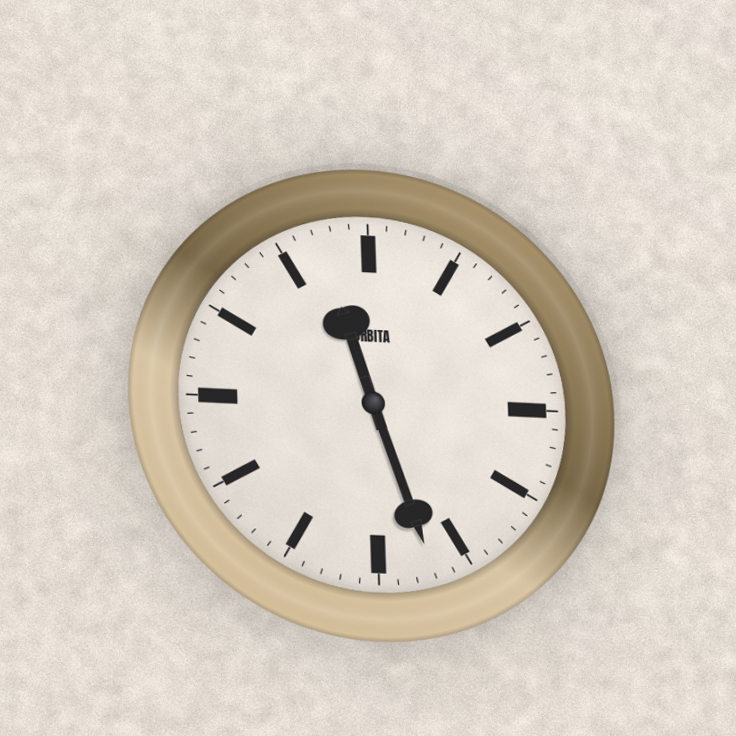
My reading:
11h27
